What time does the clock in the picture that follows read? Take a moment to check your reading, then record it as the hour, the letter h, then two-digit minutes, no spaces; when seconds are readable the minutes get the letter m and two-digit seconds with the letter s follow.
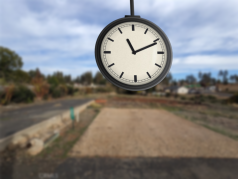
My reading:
11h11
